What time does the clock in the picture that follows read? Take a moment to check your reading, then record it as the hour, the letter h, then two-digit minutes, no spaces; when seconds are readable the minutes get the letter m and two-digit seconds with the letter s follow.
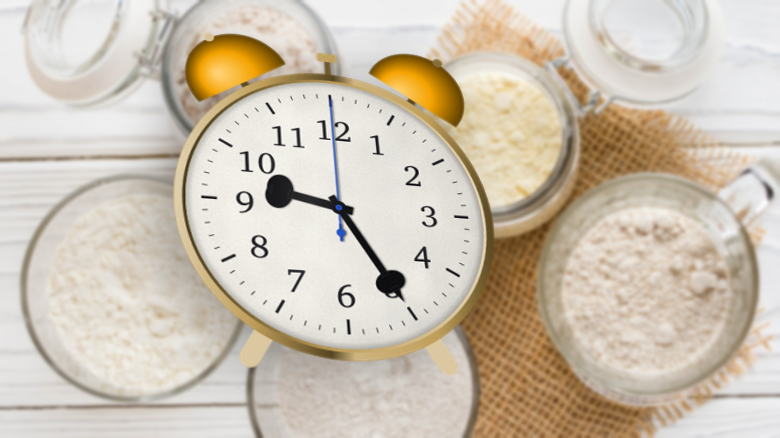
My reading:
9h25m00s
